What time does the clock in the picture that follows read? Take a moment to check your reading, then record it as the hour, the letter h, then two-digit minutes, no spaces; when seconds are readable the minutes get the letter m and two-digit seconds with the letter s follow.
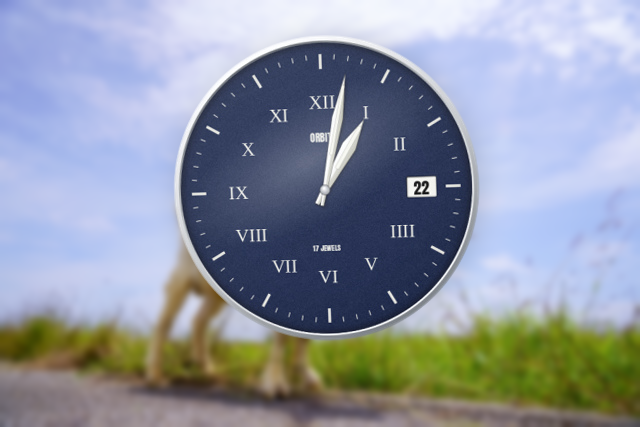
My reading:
1h02
